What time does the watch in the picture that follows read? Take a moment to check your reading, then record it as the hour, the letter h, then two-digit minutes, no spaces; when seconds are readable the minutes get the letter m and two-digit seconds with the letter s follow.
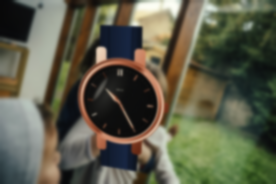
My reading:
10h25
